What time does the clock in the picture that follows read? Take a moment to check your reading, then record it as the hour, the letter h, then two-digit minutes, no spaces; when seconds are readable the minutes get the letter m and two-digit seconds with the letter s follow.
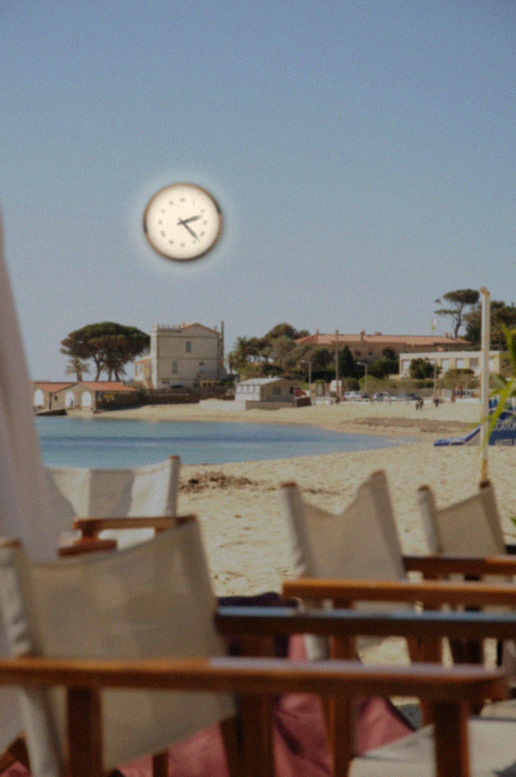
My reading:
2h23
